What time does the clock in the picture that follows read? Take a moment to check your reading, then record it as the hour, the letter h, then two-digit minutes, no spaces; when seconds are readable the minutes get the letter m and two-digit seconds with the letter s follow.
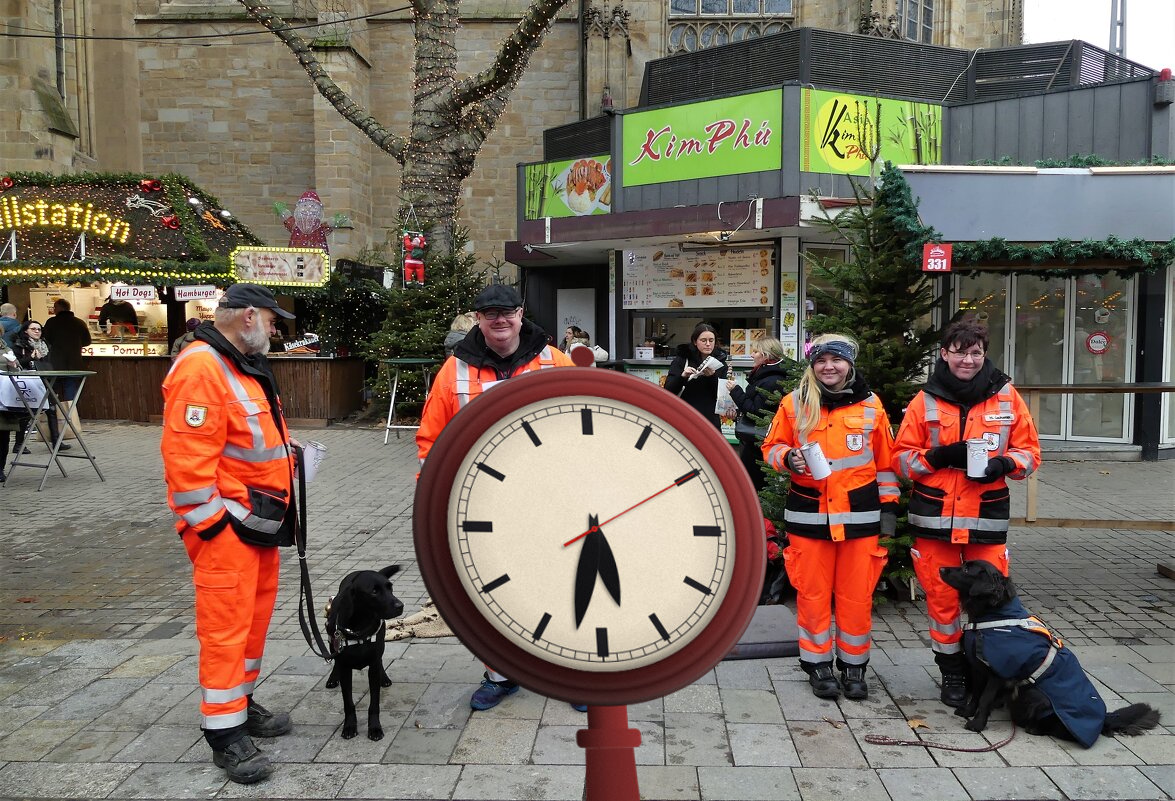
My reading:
5h32m10s
